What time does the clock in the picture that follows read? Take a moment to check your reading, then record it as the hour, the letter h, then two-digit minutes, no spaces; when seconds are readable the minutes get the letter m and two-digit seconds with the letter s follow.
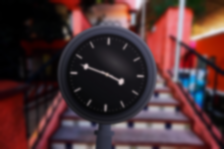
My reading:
3h48
